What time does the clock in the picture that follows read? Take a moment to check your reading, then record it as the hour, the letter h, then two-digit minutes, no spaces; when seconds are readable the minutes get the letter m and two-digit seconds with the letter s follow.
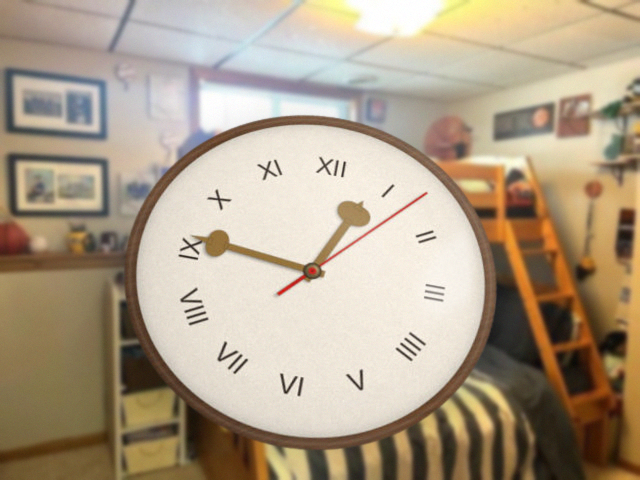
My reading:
12h46m07s
